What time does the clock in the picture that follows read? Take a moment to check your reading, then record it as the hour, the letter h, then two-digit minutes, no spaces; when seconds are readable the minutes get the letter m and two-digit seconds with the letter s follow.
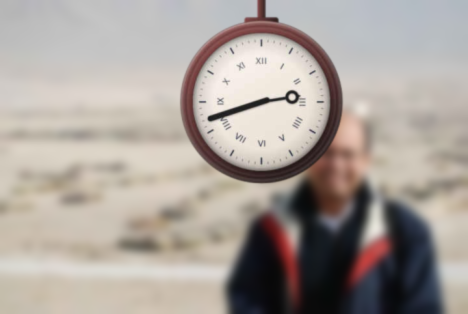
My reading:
2h42
